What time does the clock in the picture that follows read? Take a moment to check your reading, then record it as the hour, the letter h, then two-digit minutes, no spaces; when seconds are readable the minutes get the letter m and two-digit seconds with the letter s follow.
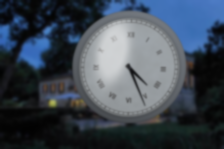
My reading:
4h26
